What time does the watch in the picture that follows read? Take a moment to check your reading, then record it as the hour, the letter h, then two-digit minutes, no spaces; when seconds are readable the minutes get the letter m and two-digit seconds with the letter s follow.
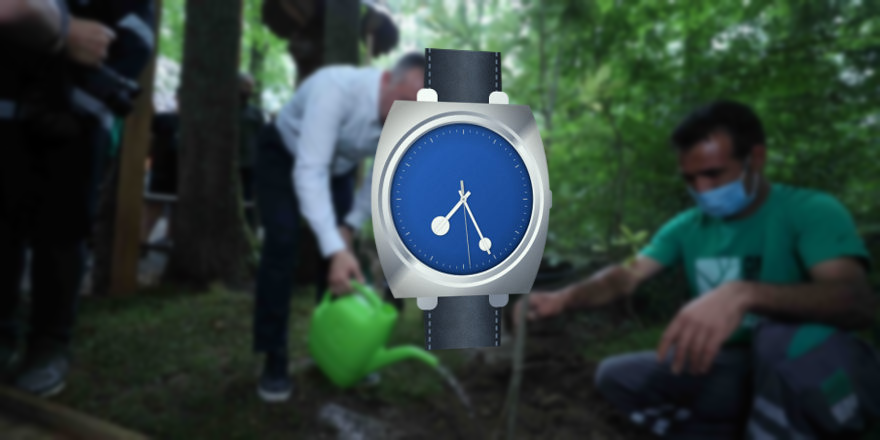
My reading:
7h25m29s
